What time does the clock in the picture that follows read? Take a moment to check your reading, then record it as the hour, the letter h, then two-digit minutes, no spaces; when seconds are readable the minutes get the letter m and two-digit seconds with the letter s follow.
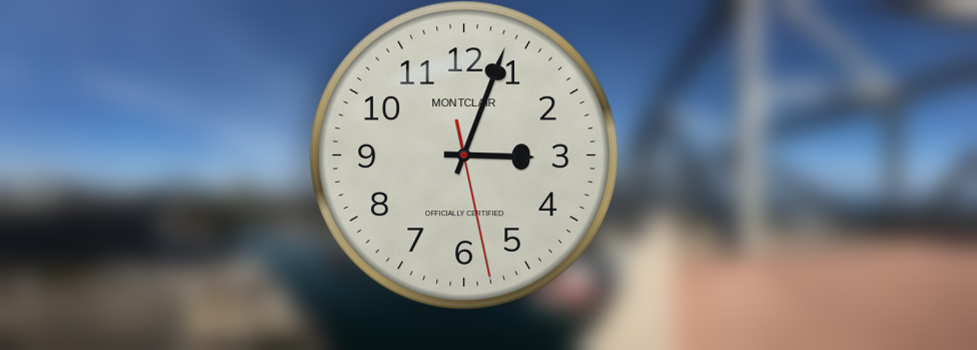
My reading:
3h03m28s
